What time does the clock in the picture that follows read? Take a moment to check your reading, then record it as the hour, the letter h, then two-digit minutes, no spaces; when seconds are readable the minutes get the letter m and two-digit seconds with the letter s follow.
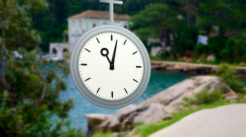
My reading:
11h02
